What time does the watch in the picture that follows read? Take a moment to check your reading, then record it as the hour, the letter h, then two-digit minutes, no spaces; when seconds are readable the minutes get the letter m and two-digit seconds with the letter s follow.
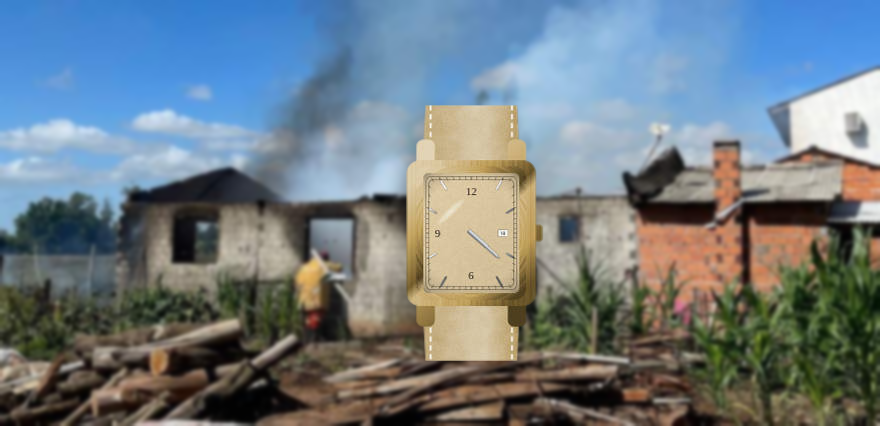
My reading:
4h22
